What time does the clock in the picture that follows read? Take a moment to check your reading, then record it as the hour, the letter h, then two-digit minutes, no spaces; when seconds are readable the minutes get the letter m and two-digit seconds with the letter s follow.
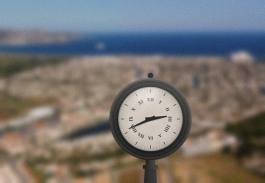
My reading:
2h41
